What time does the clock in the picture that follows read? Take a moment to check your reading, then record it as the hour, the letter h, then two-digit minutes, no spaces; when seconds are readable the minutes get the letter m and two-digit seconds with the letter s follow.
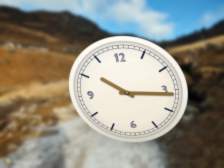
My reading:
10h16
